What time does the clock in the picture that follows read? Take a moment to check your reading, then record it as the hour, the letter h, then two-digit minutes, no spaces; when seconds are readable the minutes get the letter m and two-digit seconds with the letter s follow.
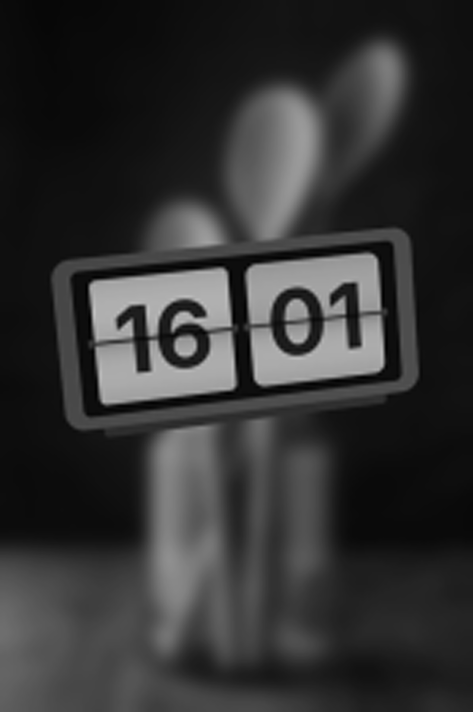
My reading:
16h01
